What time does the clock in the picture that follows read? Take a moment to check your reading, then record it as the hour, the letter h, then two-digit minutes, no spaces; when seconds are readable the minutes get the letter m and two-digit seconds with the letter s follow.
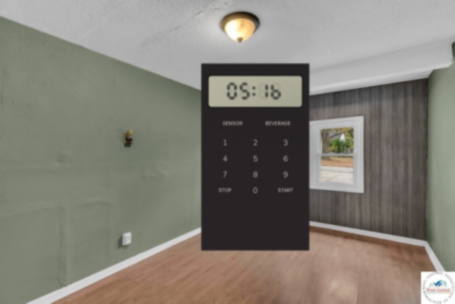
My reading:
5h16
